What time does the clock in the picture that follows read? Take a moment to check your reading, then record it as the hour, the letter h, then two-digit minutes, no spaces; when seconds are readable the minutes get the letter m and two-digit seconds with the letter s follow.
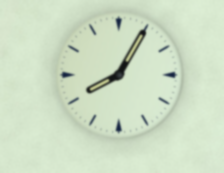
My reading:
8h05
